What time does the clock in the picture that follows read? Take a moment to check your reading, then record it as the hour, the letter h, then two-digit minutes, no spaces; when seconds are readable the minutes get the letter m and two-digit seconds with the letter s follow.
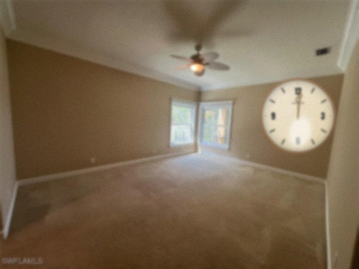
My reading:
12h01
